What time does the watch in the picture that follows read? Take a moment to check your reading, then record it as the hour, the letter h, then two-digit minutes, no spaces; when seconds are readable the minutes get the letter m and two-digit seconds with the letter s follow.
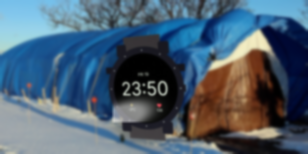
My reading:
23h50
